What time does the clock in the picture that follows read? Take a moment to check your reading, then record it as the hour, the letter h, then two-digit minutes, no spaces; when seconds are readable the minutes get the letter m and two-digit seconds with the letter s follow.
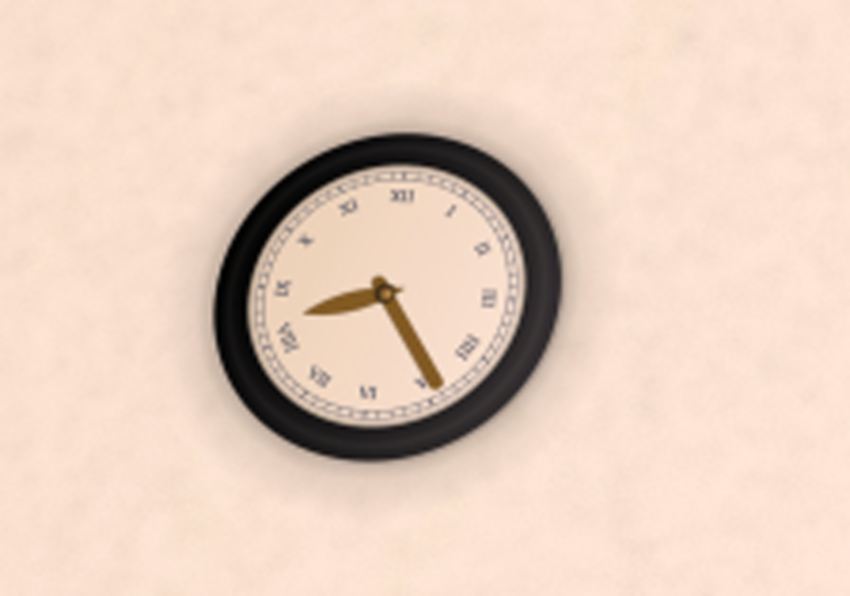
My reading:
8h24
